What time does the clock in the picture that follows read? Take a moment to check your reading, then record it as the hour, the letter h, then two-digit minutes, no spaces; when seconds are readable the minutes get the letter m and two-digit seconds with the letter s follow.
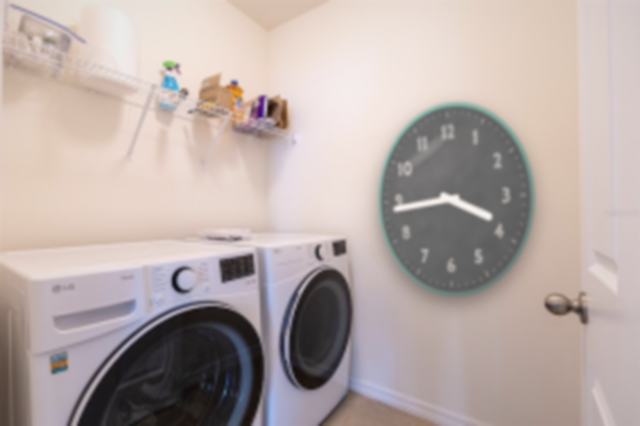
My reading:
3h44
